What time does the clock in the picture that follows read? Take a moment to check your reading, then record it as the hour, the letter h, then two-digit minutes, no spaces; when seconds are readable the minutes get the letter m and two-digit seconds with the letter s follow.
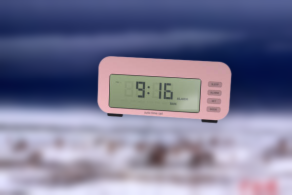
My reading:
9h16
